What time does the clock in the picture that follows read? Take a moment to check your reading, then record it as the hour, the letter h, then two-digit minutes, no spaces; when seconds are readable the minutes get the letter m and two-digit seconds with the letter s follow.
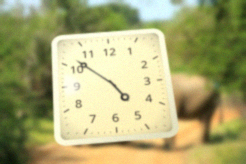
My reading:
4h52
